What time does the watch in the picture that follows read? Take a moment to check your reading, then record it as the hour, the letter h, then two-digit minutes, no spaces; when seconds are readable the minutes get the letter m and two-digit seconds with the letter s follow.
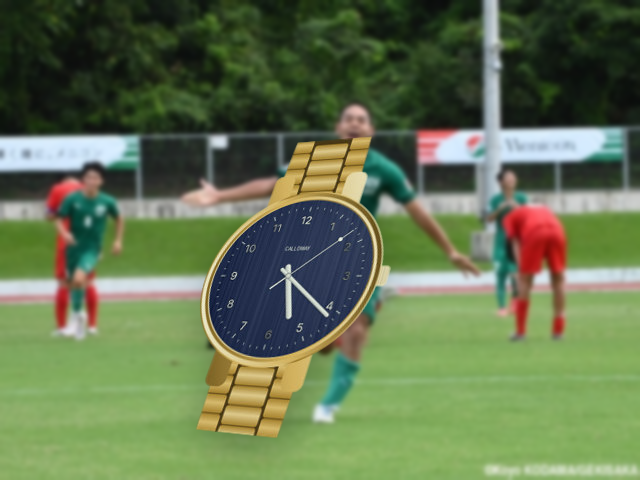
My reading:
5h21m08s
